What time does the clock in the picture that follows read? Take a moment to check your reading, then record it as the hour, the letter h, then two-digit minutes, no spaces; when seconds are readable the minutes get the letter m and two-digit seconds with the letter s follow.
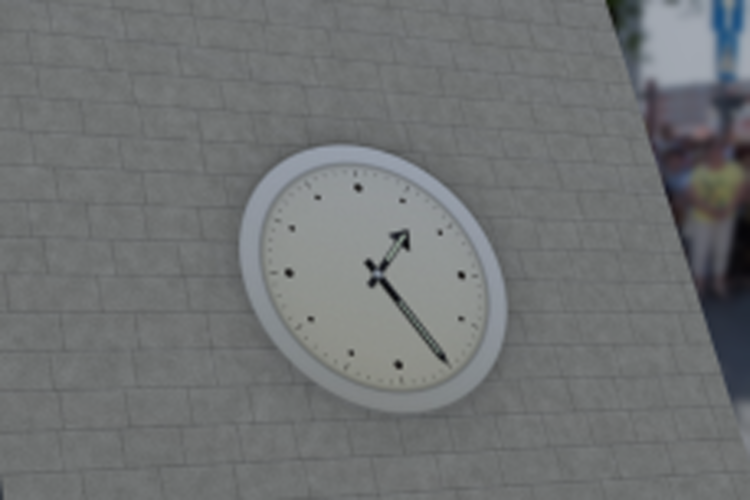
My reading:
1h25
